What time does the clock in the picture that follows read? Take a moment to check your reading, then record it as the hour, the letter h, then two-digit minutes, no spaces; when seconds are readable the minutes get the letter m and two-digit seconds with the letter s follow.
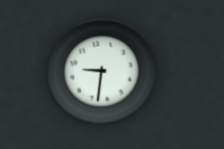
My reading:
9h33
